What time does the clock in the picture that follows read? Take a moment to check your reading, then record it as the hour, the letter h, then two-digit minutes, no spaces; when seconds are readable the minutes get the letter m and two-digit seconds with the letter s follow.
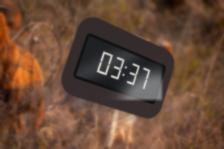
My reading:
3h37
